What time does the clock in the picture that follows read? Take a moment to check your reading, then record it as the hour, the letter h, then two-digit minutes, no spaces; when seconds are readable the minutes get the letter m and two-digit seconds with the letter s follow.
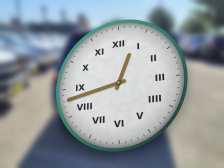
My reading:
12h43
